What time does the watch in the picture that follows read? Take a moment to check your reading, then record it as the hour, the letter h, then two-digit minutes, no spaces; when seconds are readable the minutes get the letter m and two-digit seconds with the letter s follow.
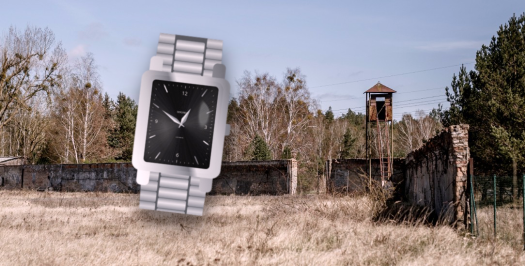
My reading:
12h50
